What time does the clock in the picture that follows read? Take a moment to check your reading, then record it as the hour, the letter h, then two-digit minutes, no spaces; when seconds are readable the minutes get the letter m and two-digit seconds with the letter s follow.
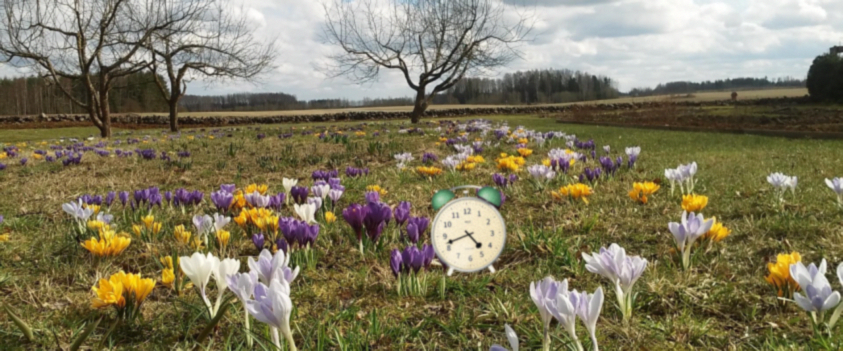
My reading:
4h42
